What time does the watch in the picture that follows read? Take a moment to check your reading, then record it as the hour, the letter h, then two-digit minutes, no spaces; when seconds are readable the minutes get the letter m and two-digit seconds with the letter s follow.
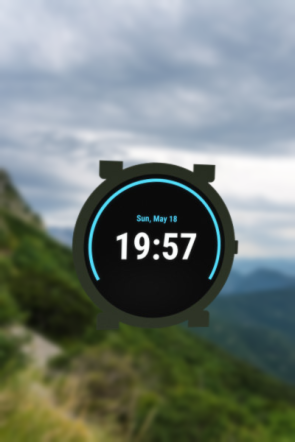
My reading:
19h57
